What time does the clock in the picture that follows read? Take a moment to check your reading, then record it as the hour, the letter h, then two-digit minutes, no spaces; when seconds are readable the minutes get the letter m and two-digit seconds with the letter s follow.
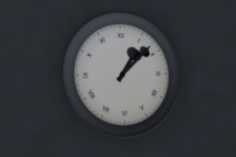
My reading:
1h08
